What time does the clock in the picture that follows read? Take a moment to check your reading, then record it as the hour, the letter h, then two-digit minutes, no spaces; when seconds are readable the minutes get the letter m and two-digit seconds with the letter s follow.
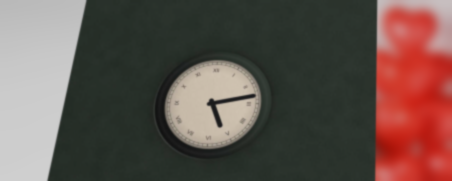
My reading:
5h13
